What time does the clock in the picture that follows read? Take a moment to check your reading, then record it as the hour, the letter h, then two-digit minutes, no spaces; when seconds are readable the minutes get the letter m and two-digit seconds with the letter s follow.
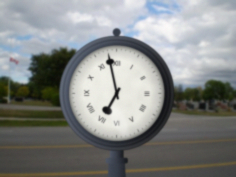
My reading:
6h58
